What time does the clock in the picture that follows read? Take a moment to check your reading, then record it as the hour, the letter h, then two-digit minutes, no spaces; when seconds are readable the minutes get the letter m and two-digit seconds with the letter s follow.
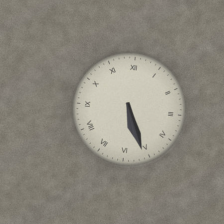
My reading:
5h26
